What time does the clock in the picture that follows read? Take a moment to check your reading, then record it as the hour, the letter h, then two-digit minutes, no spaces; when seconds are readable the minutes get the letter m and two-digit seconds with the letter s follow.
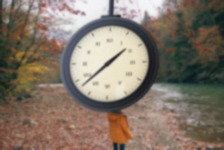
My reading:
1h38
